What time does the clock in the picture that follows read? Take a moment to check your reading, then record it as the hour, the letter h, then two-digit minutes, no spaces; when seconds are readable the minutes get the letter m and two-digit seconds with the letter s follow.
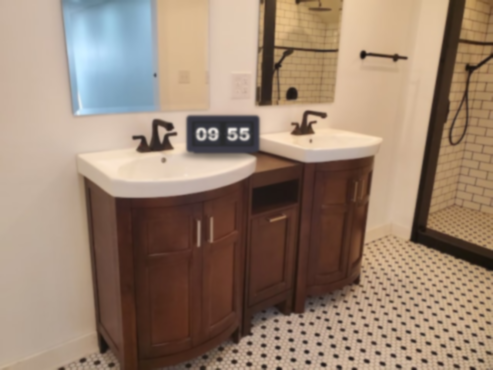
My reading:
9h55
